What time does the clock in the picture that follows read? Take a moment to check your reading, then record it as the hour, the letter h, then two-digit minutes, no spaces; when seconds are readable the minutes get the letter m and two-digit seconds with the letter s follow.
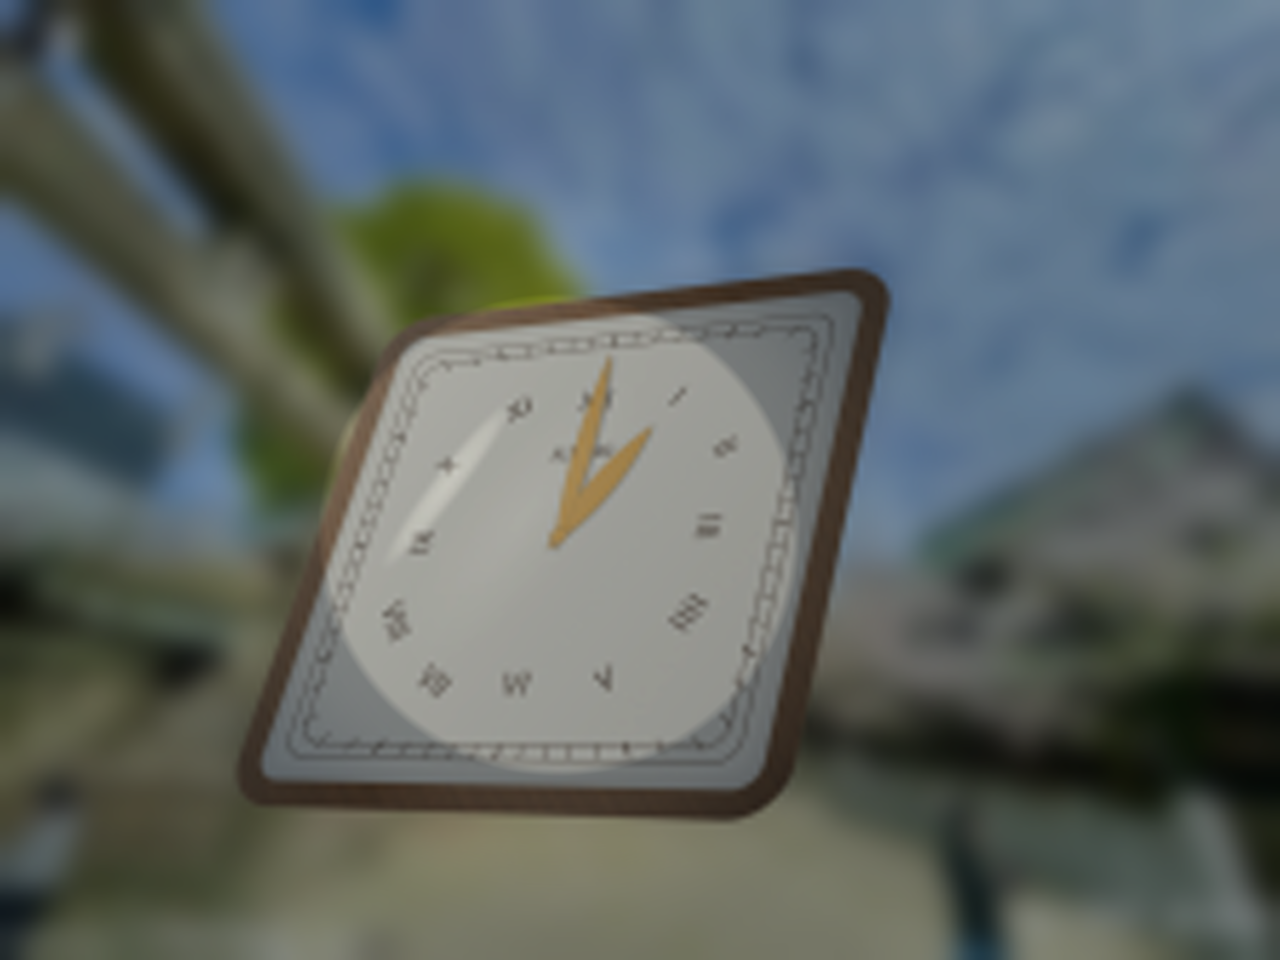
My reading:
1h00
